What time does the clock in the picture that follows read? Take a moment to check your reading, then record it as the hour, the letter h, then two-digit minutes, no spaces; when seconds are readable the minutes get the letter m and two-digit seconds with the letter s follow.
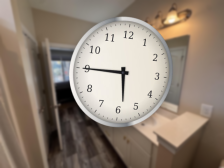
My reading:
5h45
